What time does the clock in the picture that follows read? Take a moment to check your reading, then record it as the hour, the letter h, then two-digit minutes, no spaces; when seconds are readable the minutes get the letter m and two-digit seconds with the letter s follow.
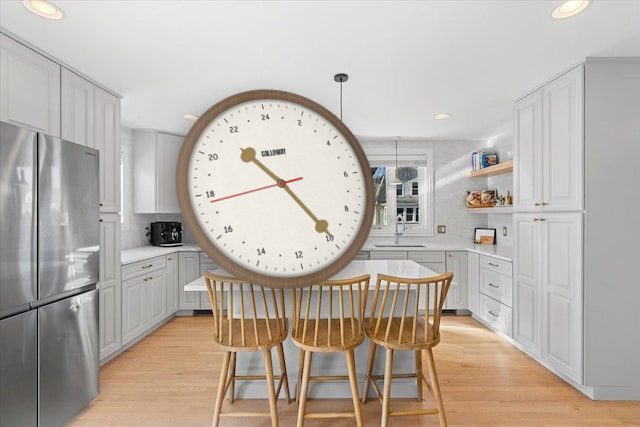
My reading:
21h24m44s
